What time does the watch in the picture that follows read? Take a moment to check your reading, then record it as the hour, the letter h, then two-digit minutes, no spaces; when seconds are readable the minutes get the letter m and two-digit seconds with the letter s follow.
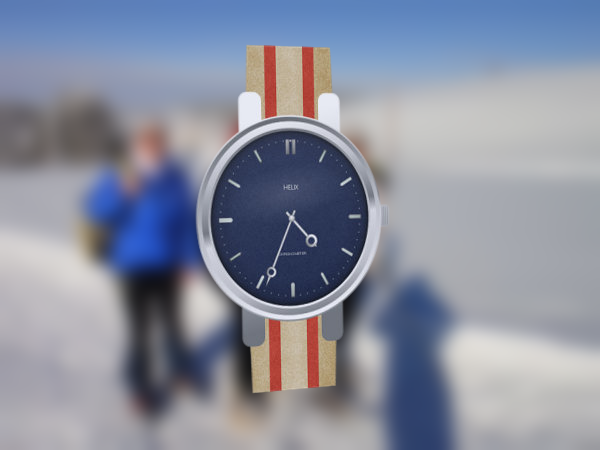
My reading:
4h34
